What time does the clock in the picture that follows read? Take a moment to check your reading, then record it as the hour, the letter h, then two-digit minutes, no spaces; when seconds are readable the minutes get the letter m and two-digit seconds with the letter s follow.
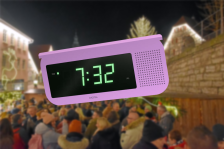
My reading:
7h32
